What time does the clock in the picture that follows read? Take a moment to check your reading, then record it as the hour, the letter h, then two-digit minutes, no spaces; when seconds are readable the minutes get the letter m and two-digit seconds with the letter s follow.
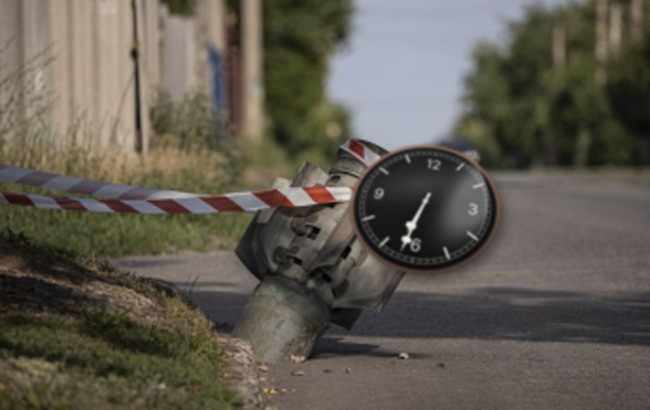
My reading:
6h32
